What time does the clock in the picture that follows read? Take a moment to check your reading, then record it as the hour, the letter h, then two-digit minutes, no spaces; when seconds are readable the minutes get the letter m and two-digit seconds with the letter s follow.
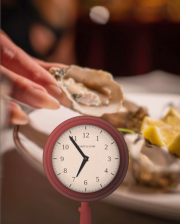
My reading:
6h54
